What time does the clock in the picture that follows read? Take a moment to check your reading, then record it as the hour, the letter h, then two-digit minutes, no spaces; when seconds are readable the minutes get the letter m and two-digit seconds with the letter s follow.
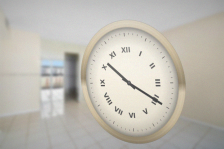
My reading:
10h20
